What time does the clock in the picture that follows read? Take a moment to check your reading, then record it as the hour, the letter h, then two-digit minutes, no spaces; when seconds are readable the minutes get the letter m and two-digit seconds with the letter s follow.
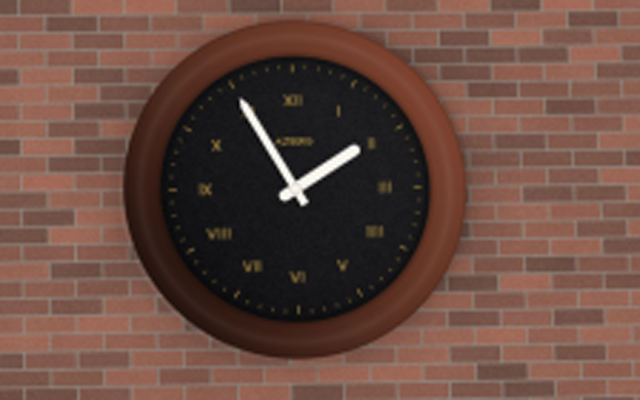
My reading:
1h55
